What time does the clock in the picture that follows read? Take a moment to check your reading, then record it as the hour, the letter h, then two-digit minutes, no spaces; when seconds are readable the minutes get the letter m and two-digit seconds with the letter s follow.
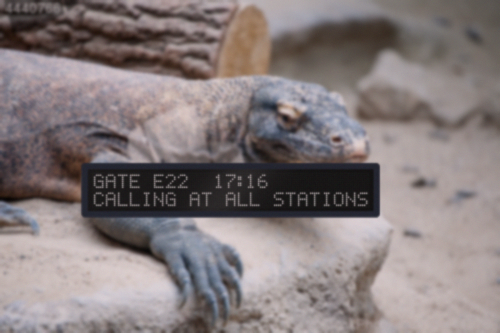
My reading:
17h16
